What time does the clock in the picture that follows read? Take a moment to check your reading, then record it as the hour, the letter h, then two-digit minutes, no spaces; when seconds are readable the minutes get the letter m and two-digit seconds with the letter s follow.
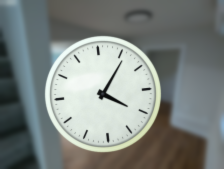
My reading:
4h06
